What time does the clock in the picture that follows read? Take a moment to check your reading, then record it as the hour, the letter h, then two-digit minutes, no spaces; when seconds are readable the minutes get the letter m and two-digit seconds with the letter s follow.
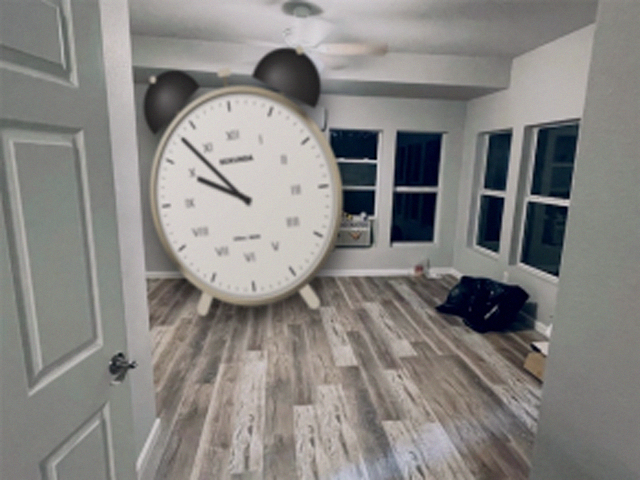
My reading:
9h53
